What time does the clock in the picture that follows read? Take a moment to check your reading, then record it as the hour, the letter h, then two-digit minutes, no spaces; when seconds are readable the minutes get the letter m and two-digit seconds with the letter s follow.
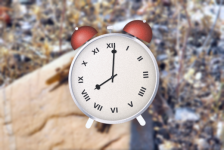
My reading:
8h01
